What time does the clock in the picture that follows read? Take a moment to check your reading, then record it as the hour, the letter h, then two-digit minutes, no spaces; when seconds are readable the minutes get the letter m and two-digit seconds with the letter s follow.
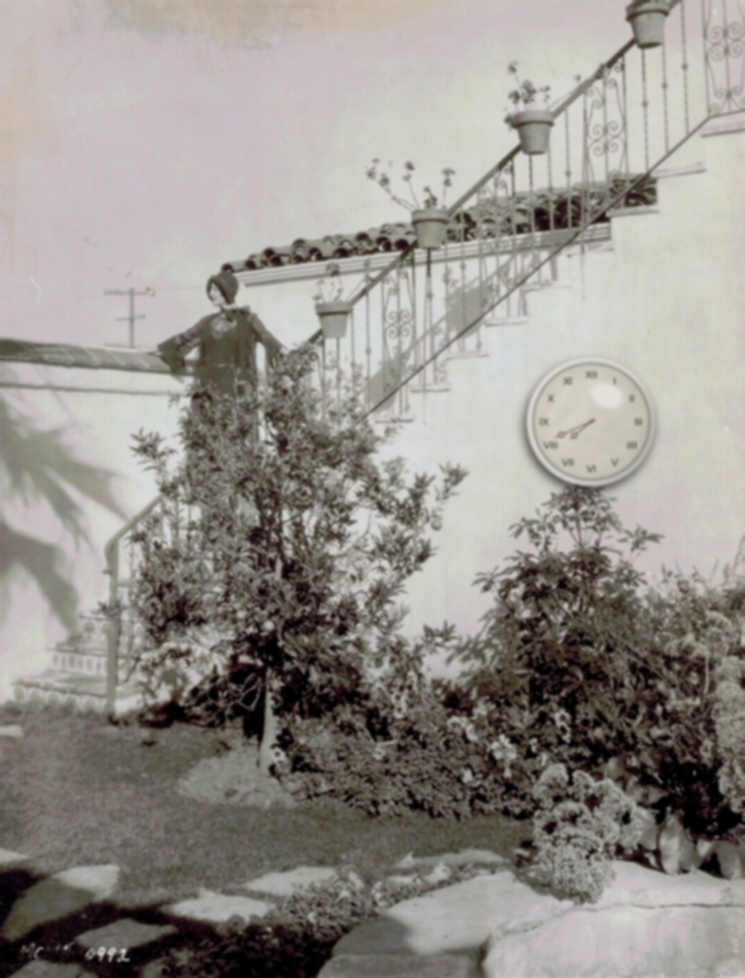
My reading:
7h41
